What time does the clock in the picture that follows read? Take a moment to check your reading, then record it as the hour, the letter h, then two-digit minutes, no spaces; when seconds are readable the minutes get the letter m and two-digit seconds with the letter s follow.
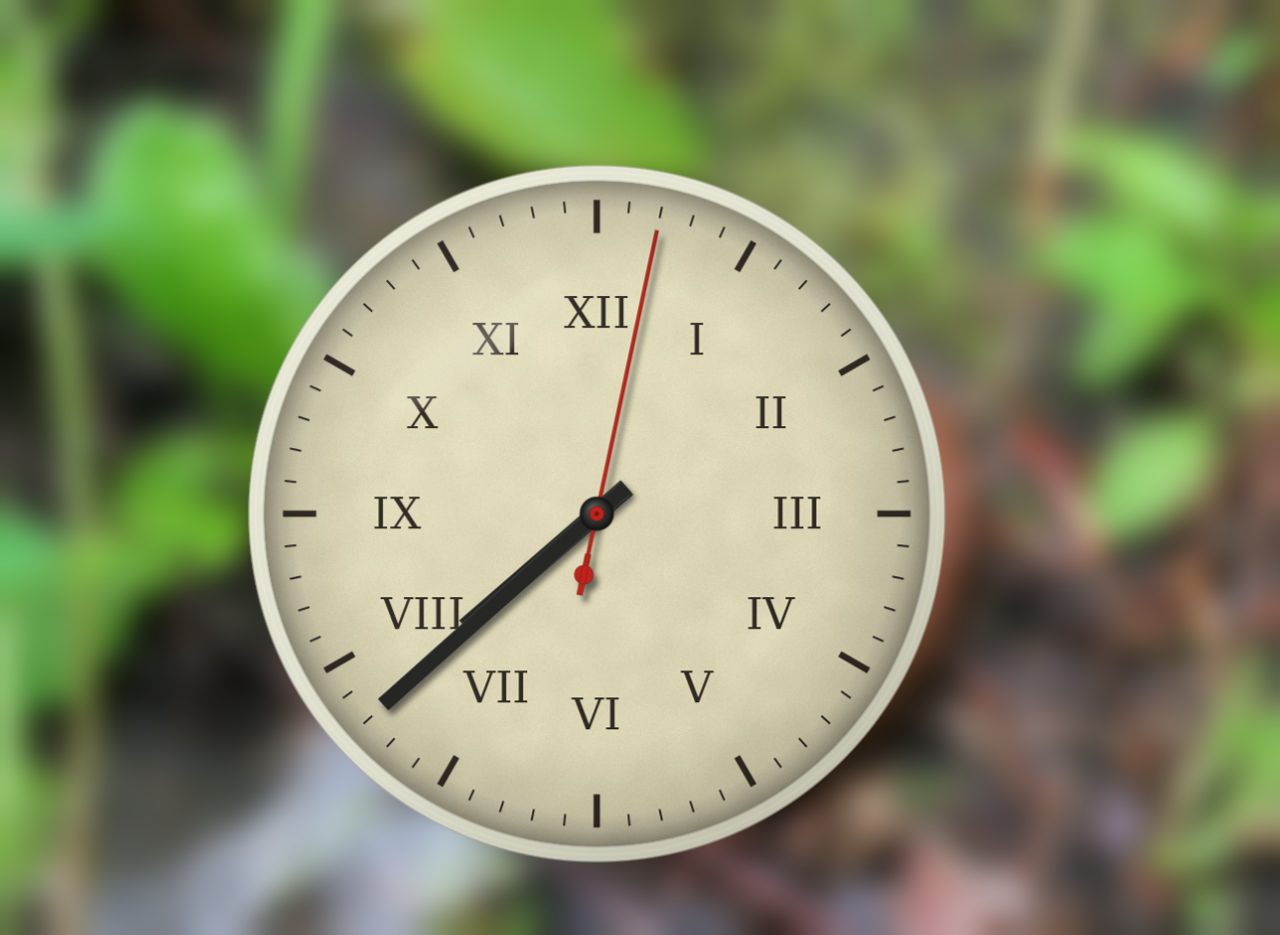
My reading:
7h38m02s
